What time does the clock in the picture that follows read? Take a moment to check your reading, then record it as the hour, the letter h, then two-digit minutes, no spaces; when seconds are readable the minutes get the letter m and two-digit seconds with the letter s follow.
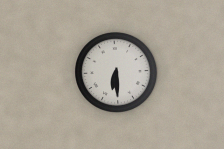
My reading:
6h30
